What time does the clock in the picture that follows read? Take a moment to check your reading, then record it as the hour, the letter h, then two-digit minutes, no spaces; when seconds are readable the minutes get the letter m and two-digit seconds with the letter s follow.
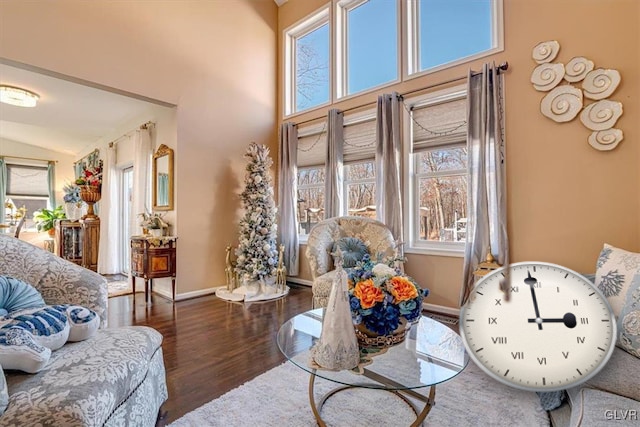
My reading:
2h59
